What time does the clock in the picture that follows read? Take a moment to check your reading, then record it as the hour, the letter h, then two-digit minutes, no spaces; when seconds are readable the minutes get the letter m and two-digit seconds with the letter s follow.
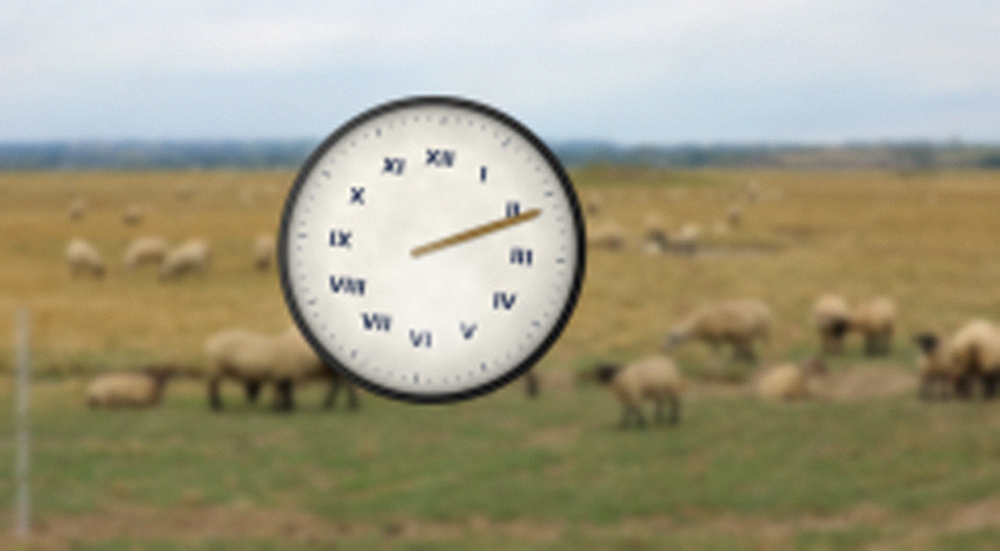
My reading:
2h11
